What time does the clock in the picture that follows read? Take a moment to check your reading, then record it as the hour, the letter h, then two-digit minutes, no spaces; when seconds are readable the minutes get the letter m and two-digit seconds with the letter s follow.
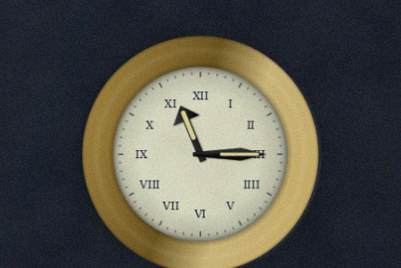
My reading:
11h15
